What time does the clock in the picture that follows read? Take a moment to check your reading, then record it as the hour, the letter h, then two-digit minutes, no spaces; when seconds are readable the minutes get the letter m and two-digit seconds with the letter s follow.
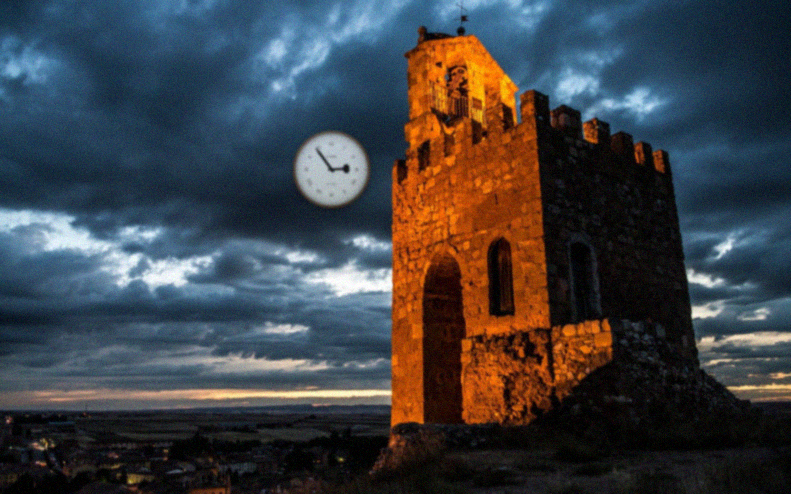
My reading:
2h54
